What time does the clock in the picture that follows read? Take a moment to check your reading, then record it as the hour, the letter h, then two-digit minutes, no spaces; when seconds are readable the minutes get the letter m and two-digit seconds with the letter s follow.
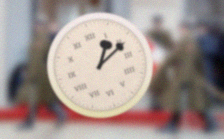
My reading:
1h11
